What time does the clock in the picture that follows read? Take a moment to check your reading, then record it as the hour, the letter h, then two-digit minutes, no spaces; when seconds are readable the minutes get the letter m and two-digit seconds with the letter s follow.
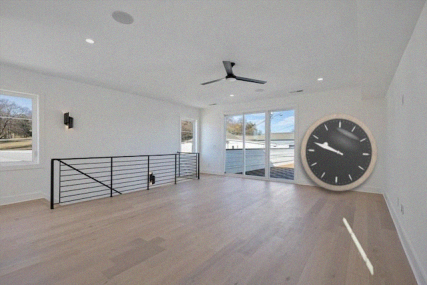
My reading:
9h48
